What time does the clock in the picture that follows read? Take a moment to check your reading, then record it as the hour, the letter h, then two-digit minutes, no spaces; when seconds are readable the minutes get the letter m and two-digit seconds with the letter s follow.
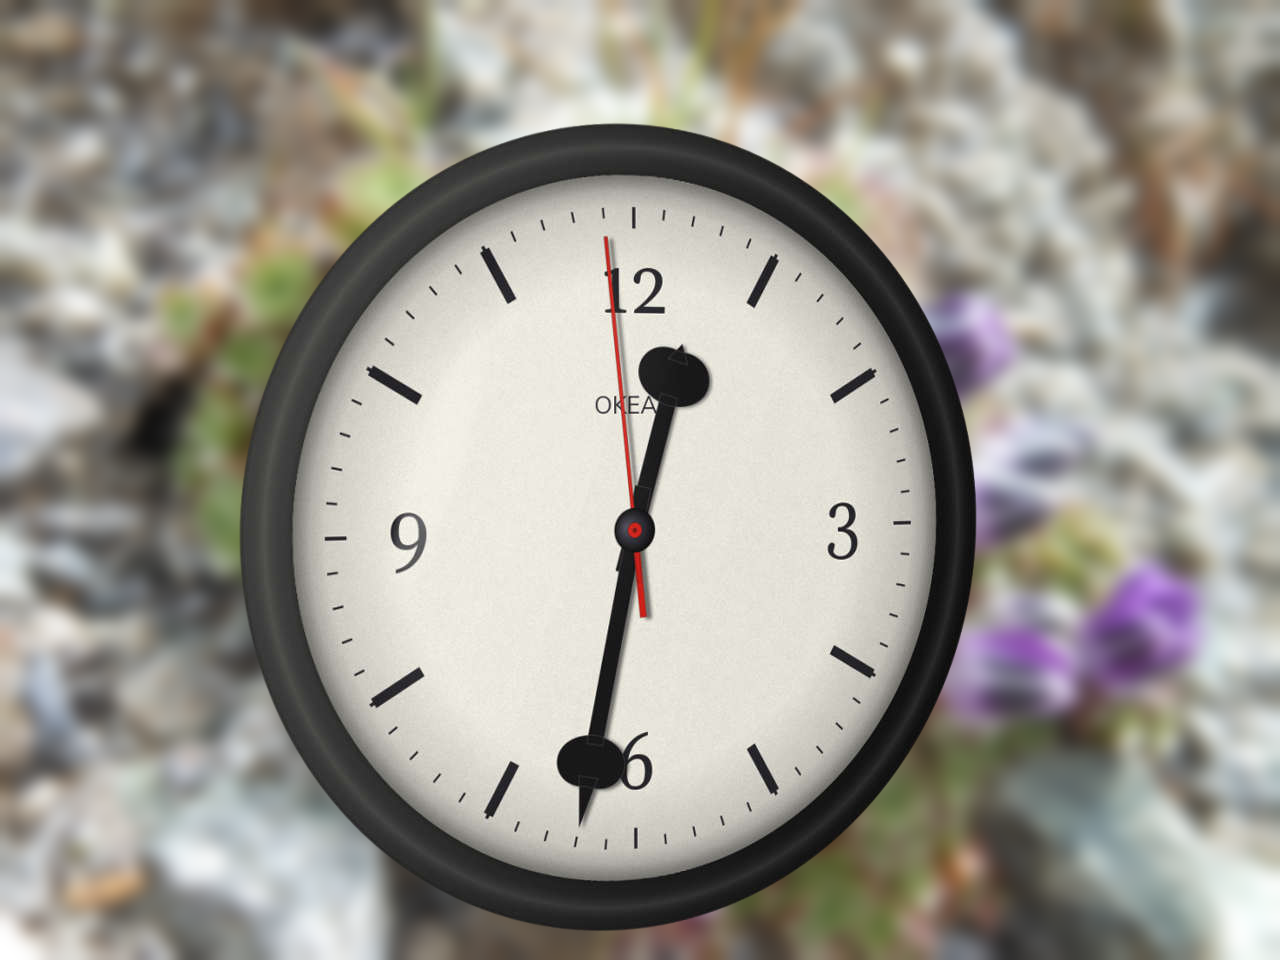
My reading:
12h31m59s
